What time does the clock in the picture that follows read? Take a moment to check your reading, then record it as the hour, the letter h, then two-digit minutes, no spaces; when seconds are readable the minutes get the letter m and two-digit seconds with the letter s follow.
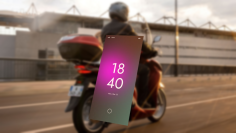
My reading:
18h40
